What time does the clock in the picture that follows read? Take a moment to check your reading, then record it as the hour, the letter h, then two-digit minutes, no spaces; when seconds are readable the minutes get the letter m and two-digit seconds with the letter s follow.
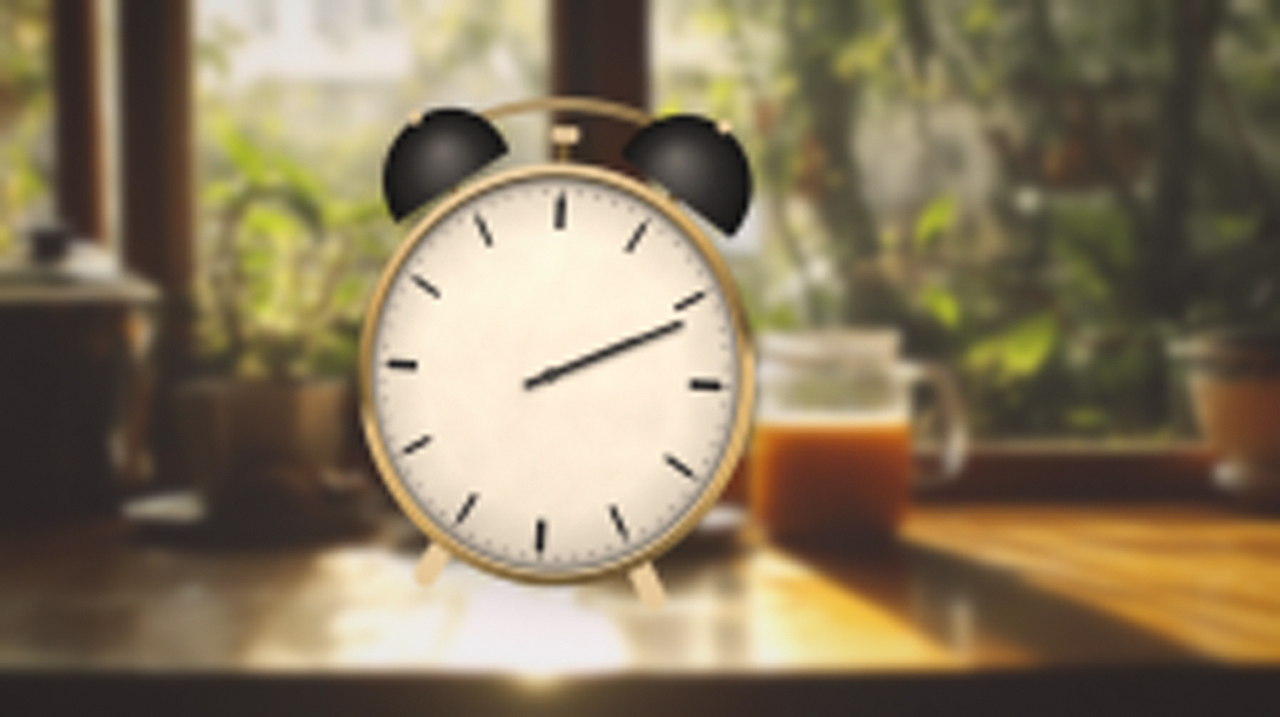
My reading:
2h11
